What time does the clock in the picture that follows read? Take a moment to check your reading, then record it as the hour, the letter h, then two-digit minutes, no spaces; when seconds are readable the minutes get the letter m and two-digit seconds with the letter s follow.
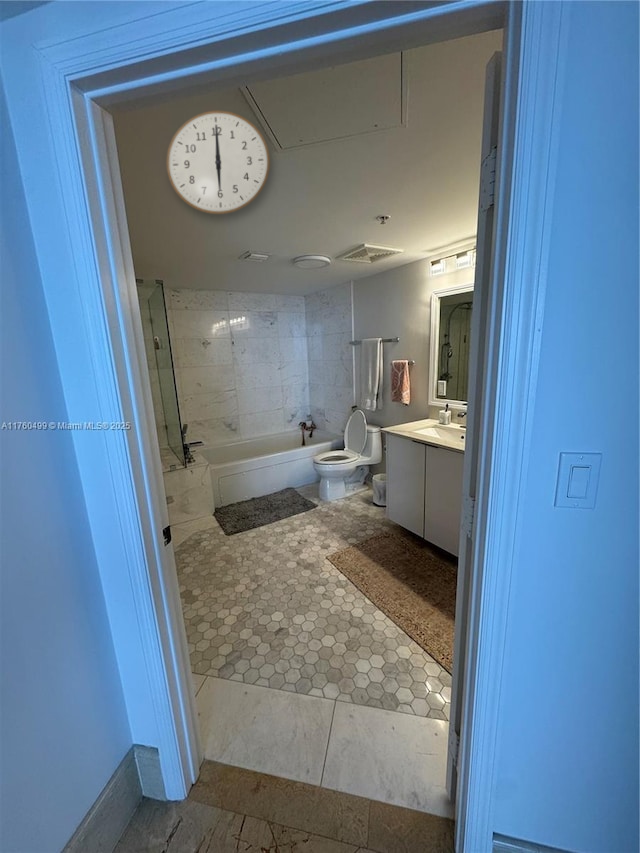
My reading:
6h00
